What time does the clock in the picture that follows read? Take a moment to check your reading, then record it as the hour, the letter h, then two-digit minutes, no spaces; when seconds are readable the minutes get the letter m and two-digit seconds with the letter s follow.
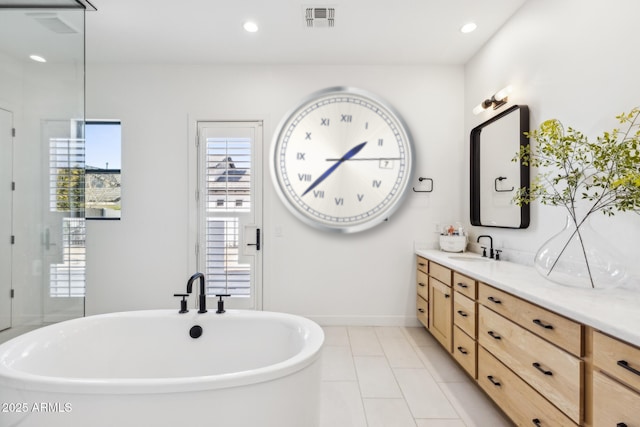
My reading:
1h37m14s
